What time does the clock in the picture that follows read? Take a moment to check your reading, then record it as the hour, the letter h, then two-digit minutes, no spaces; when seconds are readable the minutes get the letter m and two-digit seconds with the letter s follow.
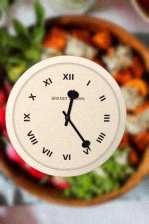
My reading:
12h24
